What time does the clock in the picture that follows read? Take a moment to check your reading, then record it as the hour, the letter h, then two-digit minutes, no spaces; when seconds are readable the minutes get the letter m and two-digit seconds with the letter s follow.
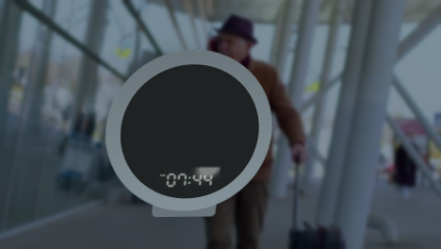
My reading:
7h44
